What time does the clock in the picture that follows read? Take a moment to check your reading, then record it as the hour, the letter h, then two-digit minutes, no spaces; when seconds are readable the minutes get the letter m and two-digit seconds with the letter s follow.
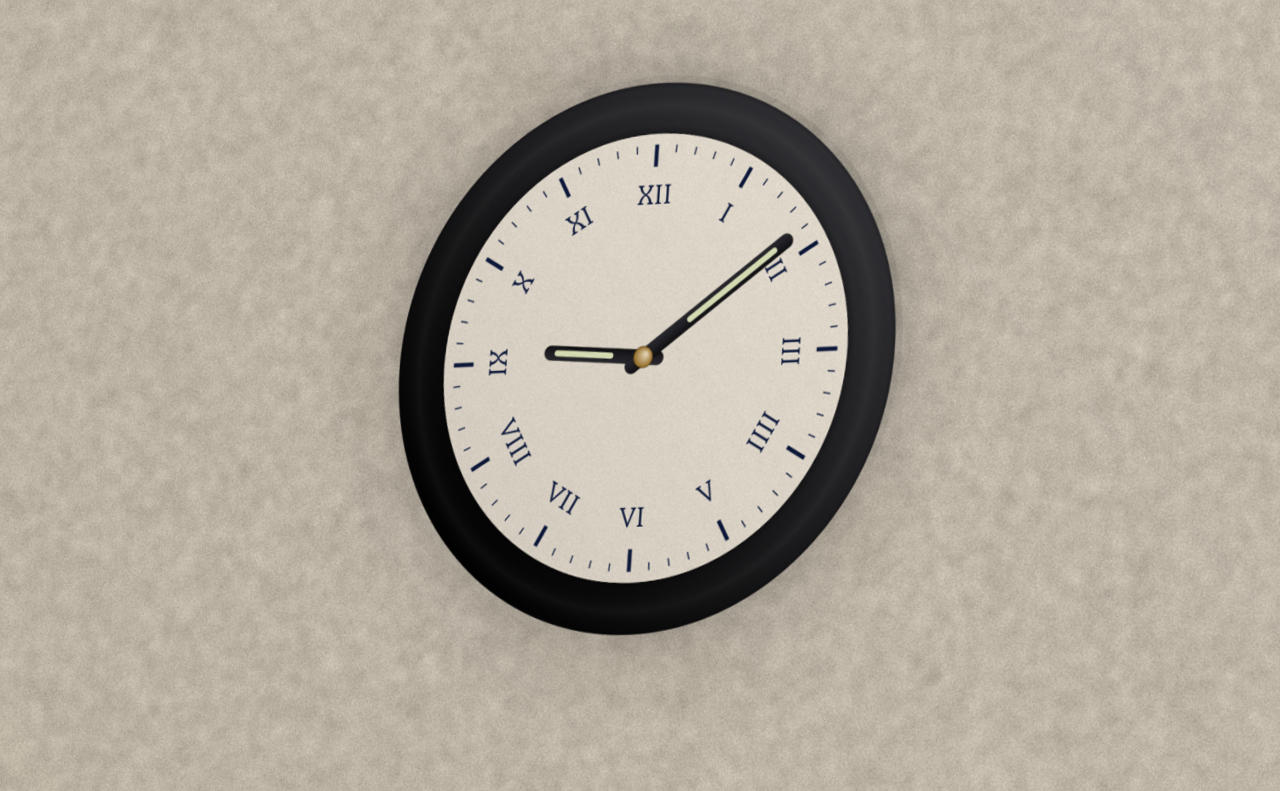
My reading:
9h09
